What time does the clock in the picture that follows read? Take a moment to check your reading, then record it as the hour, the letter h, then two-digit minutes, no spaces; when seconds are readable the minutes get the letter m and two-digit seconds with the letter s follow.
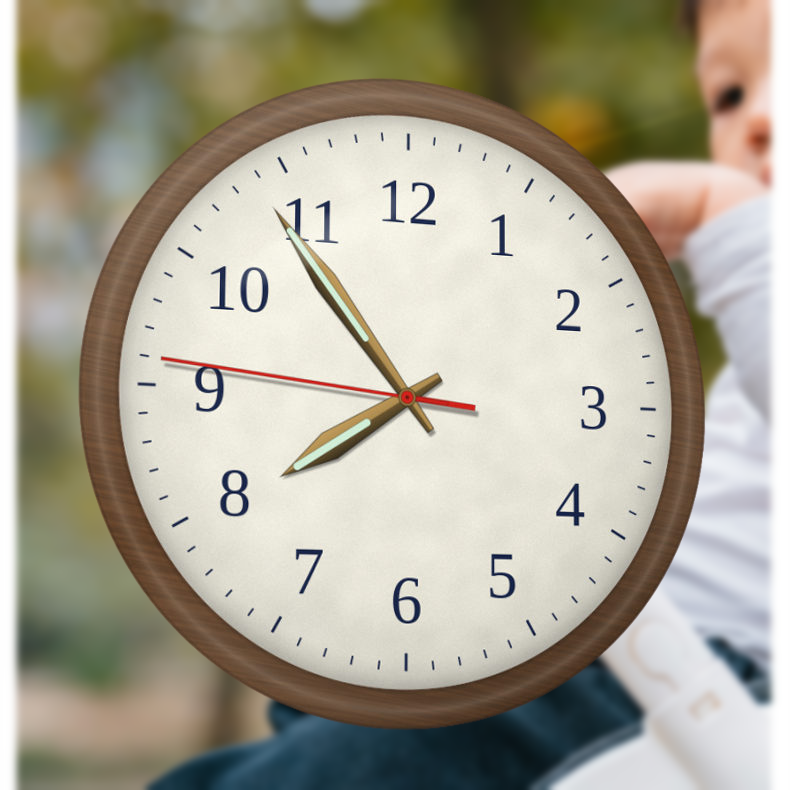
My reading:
7h53m46s
